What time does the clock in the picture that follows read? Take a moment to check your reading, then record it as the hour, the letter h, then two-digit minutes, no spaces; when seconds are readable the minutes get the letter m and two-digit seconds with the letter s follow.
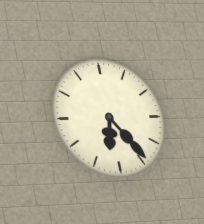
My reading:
6h24
